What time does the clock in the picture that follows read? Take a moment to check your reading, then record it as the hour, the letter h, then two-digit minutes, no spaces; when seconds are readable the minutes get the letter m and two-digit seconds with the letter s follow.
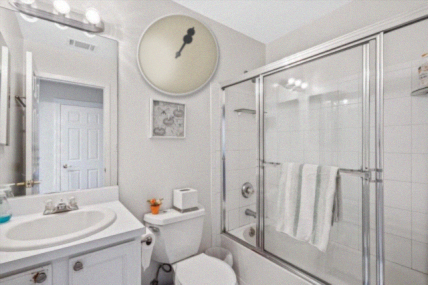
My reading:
1h05
